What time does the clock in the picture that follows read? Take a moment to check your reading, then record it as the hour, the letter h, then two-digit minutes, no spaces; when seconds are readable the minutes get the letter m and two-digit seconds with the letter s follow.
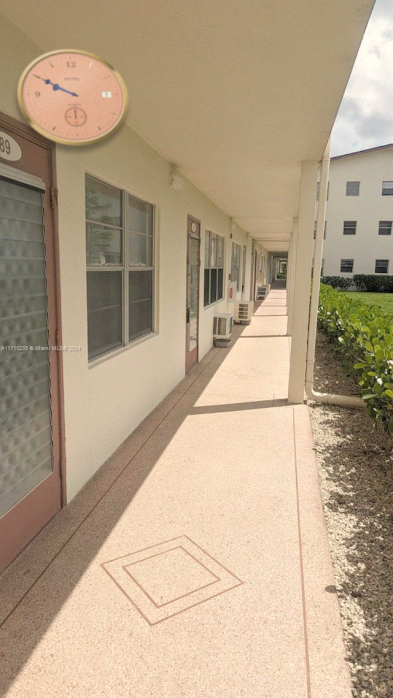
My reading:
9h50
